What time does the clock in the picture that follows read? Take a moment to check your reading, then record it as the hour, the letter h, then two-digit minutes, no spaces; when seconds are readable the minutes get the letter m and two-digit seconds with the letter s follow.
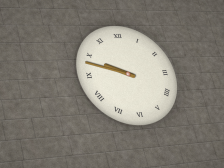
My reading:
9h48
